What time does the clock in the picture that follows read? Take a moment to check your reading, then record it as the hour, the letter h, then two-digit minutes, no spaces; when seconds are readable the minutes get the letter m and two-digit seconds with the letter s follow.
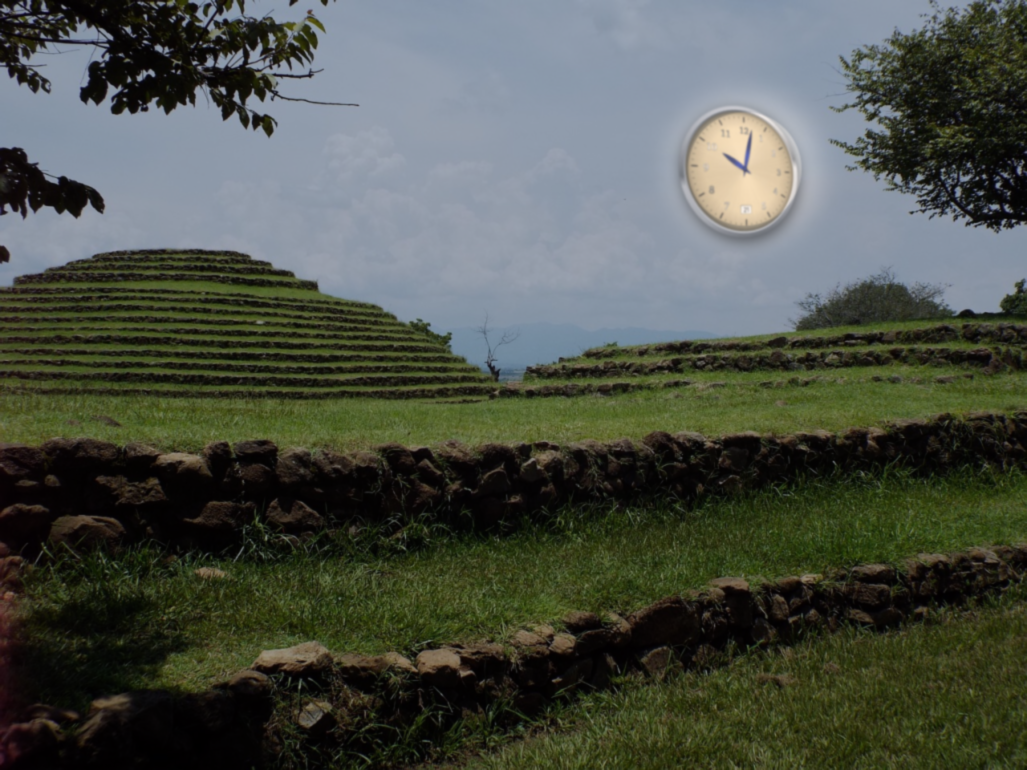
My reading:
10h02
